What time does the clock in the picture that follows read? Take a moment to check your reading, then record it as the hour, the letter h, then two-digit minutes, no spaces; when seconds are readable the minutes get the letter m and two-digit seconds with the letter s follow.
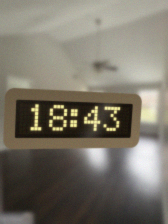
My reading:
18h43
